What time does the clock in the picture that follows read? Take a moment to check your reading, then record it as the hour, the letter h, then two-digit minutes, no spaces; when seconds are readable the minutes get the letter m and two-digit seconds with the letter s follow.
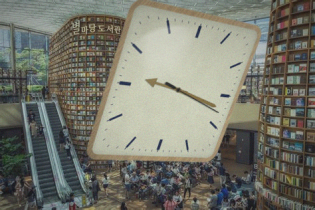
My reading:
9h17m18s
